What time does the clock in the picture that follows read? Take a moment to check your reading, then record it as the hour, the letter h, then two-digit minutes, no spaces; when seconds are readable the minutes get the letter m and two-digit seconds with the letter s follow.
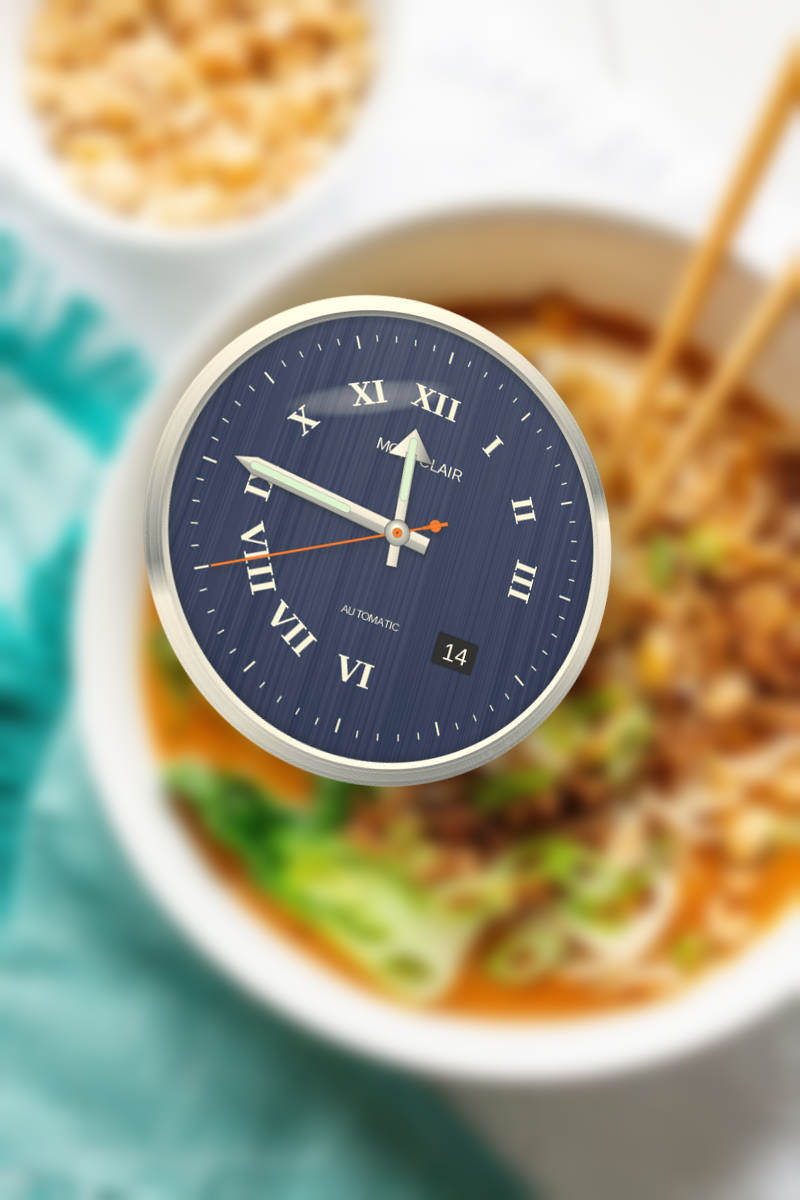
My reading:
11h45m40s
